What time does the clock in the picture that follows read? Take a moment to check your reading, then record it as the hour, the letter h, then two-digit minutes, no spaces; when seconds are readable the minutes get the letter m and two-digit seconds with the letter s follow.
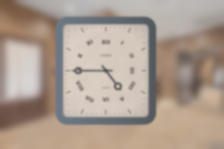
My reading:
4h45
